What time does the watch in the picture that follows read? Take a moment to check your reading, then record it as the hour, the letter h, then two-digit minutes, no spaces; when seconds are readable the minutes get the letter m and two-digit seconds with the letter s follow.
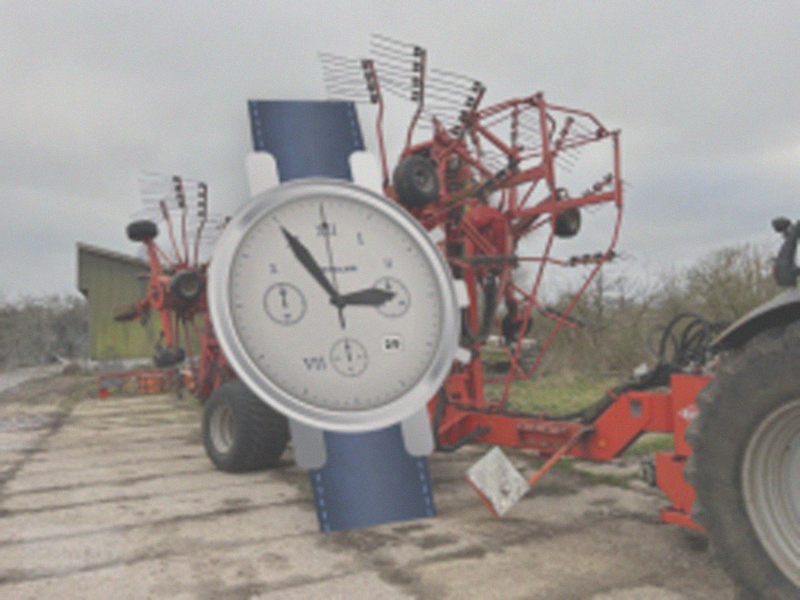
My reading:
2h55
